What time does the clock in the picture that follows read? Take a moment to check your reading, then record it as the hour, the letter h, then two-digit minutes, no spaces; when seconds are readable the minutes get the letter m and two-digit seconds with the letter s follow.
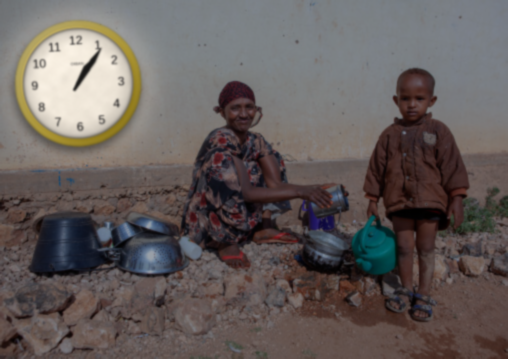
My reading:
1h06
